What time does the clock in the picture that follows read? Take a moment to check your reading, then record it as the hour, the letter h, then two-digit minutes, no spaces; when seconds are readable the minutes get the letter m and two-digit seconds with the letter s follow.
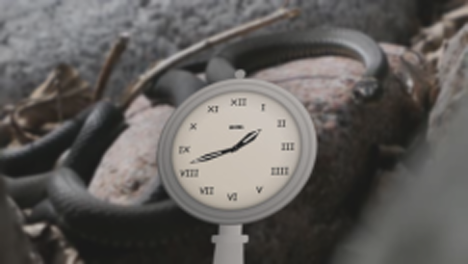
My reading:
1h42
